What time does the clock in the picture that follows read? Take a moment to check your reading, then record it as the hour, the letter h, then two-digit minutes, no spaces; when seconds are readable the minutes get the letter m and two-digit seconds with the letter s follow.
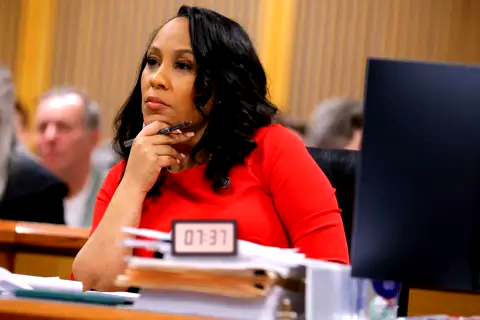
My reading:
7h37
